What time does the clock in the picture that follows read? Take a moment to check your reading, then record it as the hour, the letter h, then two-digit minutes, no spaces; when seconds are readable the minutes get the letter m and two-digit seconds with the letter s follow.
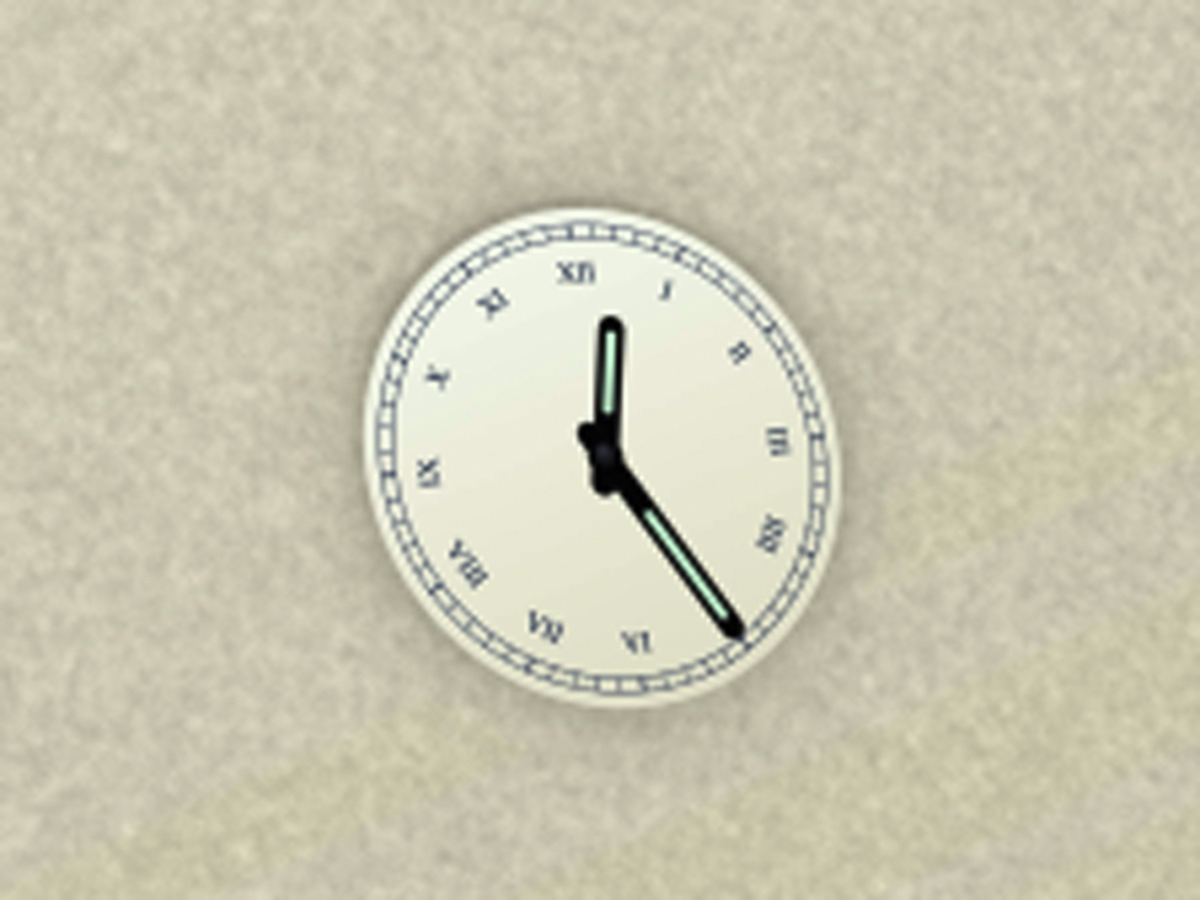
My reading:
12h25
